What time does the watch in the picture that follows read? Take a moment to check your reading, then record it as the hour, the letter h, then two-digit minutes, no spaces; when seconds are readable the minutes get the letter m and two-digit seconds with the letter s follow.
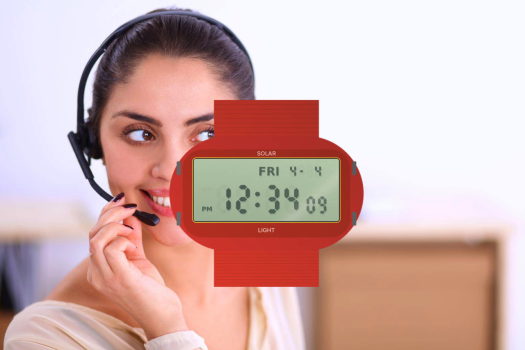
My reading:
12h34m09s
